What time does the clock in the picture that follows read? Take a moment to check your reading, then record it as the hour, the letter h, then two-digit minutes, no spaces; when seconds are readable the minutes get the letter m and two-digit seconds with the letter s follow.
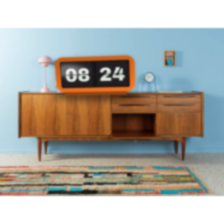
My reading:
8h24
